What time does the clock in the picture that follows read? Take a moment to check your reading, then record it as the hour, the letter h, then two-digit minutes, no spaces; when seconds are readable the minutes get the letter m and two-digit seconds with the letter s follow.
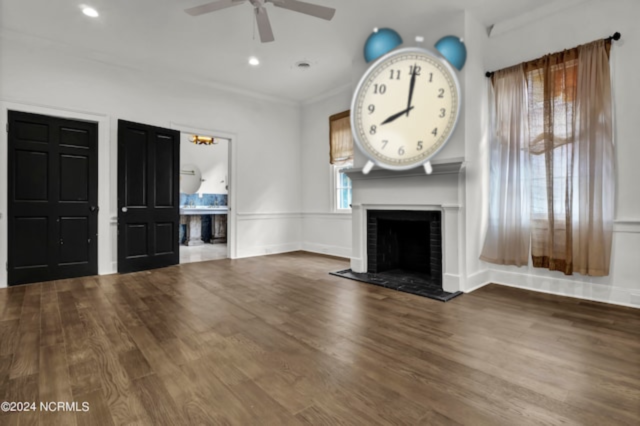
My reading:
8h00
